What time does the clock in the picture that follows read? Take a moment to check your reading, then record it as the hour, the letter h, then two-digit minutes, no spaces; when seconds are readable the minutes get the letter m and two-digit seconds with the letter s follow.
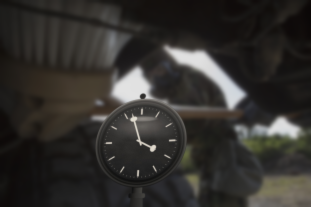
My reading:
3h57
